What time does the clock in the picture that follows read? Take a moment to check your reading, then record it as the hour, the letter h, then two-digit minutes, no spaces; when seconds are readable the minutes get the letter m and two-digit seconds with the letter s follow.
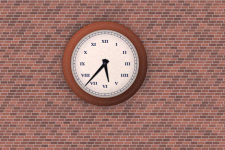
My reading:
5h37
